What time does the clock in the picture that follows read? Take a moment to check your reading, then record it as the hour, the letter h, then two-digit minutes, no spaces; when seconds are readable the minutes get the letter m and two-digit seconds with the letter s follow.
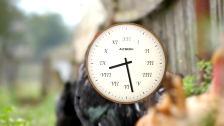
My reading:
8h28
